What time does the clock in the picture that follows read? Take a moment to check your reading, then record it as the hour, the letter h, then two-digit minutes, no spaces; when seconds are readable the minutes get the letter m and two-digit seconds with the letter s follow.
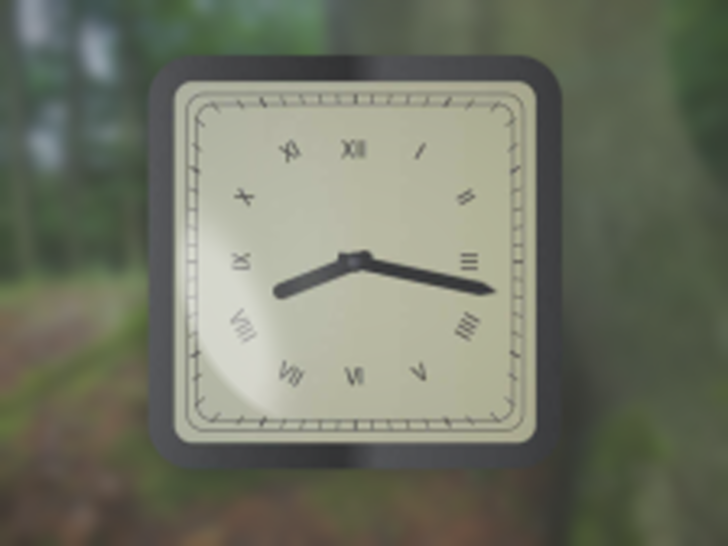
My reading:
8h17
